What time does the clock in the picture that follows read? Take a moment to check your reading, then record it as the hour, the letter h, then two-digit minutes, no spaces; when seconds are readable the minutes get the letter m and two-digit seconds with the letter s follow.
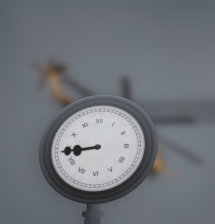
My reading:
8h44
